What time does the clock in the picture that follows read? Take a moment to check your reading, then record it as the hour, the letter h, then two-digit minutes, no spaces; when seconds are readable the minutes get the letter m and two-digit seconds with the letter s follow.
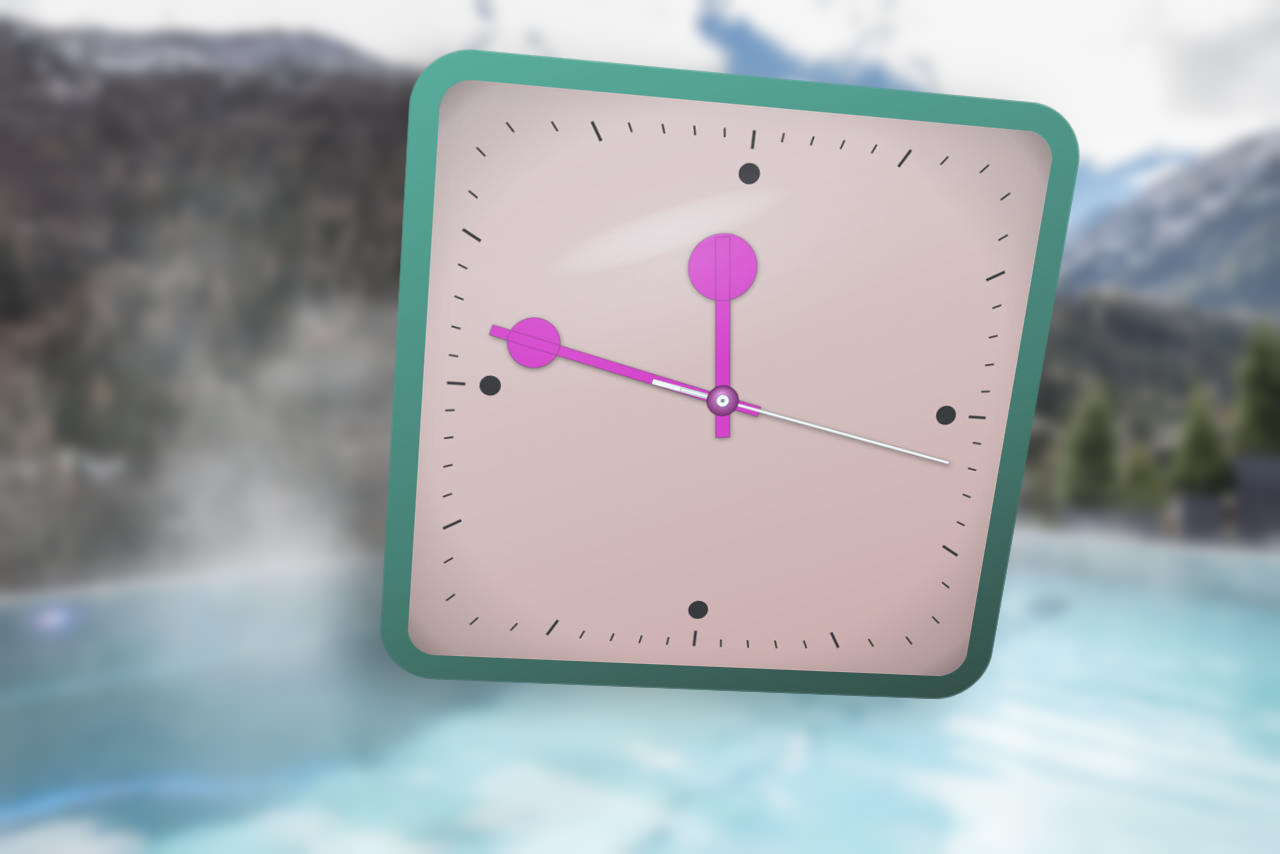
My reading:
11h47m17s
